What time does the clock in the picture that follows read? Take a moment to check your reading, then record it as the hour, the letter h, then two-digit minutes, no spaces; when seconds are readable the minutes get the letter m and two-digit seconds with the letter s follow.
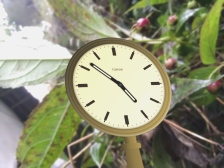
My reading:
4h52
